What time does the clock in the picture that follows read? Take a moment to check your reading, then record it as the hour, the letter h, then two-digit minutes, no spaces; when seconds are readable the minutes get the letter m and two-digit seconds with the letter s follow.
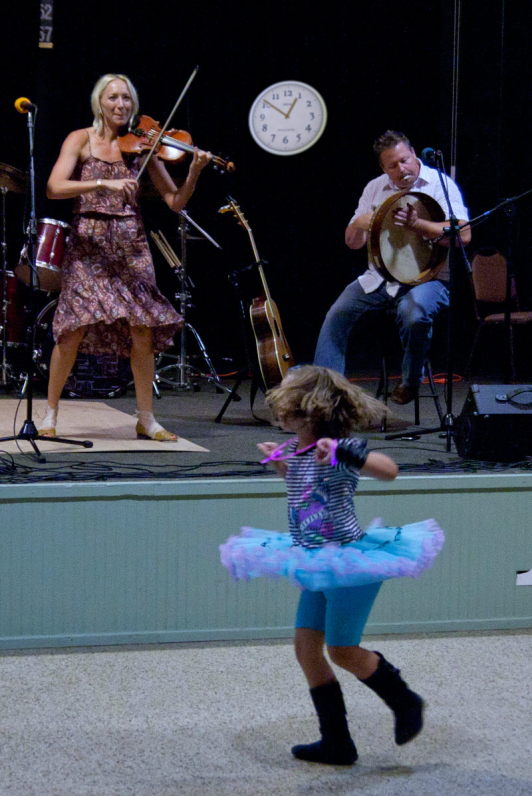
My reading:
12h51
